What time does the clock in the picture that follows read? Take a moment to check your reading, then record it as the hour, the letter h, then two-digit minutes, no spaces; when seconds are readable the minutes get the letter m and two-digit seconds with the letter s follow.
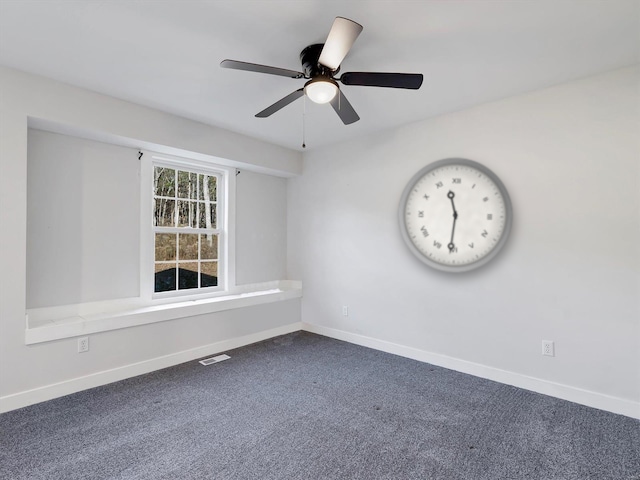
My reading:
11h31
